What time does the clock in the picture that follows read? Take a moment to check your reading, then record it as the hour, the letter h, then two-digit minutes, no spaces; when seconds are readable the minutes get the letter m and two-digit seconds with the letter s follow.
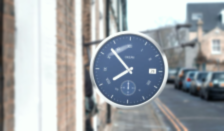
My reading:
7h53
